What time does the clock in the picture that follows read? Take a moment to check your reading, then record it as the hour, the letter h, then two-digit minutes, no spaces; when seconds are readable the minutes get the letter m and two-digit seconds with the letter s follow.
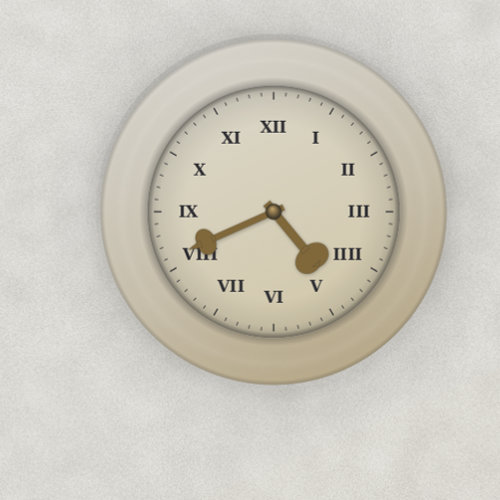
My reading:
4h41
